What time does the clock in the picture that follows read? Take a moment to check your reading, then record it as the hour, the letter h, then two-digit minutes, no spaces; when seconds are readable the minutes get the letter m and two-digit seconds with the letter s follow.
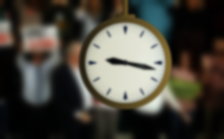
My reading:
9h17
